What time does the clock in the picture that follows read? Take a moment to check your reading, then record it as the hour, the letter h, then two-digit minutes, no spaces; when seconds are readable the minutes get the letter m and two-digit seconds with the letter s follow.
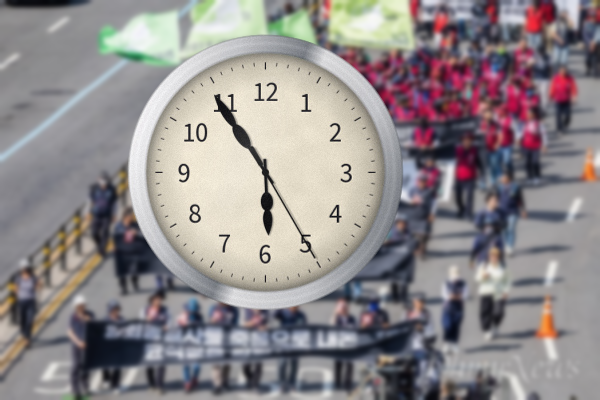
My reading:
5h54m25s
